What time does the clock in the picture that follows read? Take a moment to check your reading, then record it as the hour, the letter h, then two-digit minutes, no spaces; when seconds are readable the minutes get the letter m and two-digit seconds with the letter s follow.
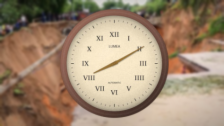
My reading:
8h10
